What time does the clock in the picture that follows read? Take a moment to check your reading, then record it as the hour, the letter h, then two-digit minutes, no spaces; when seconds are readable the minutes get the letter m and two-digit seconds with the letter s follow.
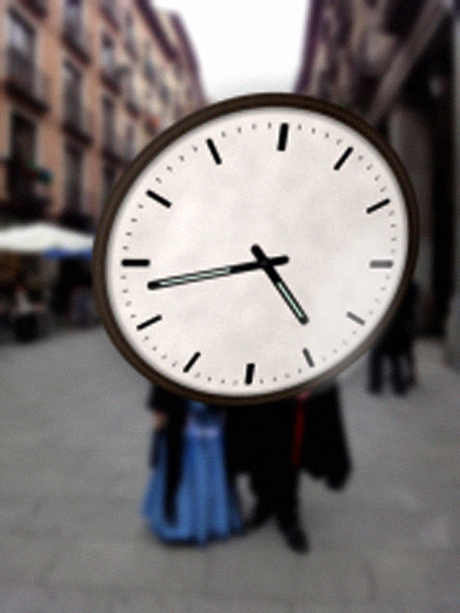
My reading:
4h43
